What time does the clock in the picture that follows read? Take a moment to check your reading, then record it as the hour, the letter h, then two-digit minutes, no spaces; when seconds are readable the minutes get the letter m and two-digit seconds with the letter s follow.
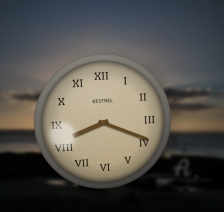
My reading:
8h19
